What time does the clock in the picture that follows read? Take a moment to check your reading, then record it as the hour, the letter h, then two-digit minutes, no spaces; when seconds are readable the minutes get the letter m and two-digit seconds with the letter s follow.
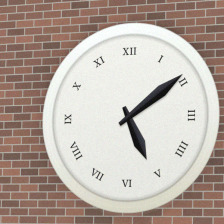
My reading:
5h09
